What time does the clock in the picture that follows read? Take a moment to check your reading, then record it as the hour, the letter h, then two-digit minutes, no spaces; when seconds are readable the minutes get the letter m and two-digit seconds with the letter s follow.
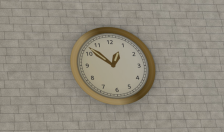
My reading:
12h52
